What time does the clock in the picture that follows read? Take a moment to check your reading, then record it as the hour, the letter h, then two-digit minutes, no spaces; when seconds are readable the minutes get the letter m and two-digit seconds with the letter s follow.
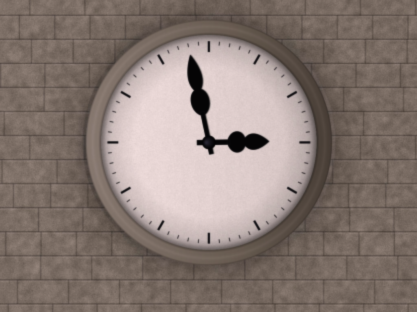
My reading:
2h58
